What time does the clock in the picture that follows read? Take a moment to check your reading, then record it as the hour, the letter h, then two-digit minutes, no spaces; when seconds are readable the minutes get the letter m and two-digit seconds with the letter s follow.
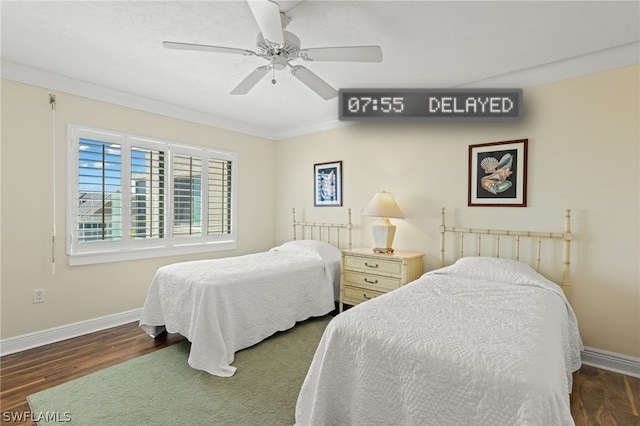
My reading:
7h55
